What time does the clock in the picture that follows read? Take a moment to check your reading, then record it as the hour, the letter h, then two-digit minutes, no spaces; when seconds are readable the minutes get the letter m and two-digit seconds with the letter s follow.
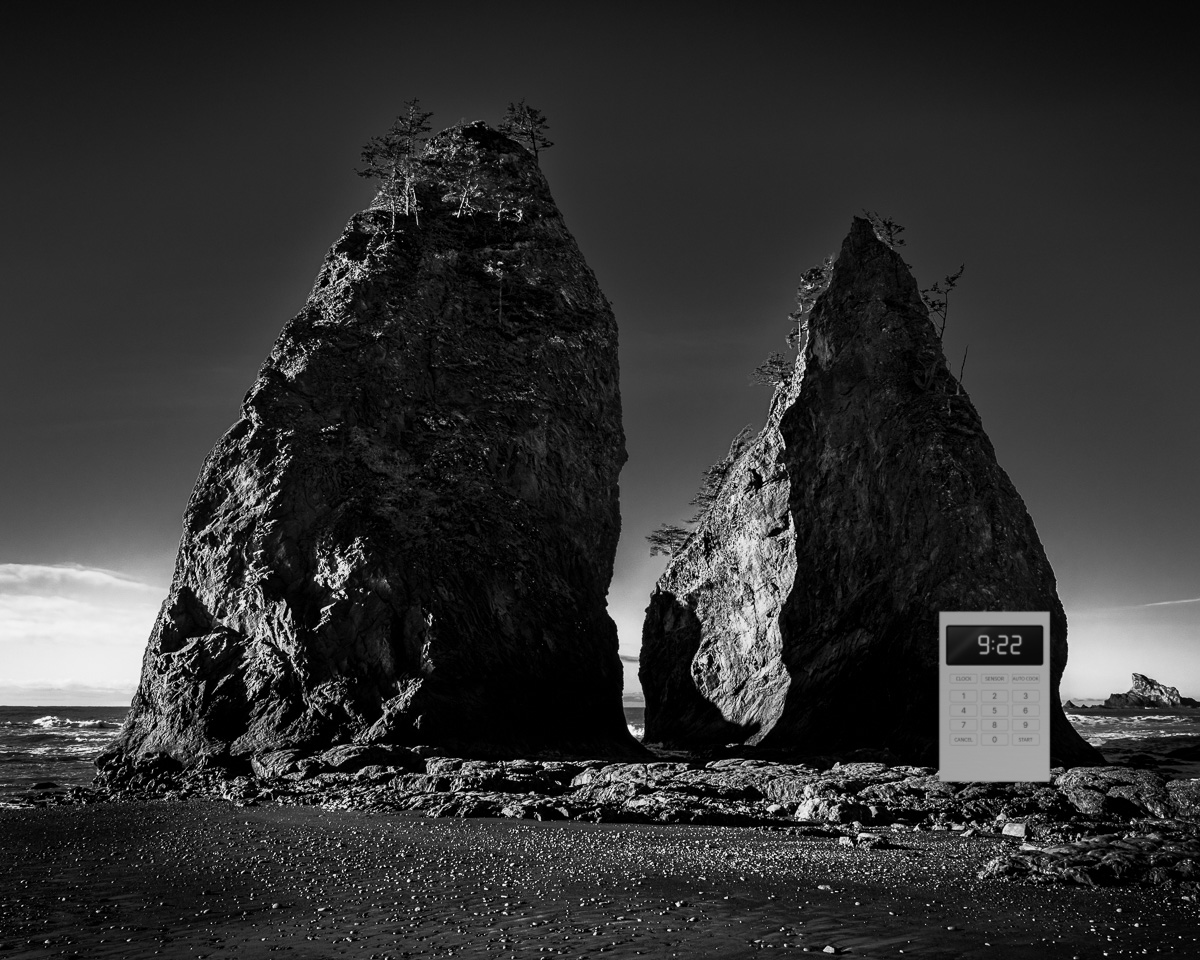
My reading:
9h22
